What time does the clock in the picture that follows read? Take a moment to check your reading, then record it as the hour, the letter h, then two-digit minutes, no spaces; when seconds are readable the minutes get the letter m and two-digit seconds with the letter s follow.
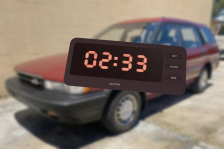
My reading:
2h33
